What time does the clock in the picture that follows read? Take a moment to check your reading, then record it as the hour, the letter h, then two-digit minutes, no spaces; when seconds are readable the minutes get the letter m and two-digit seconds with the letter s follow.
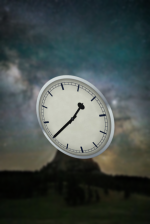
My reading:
1h40
